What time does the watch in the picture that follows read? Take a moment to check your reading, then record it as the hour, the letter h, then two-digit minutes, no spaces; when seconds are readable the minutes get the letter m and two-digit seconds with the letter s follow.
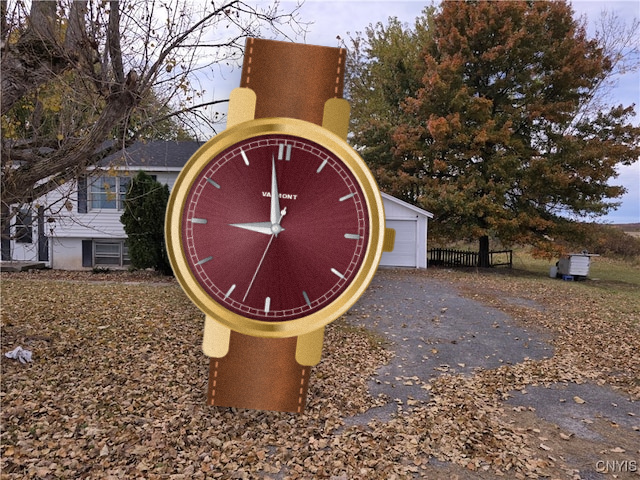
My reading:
8h58m33s
